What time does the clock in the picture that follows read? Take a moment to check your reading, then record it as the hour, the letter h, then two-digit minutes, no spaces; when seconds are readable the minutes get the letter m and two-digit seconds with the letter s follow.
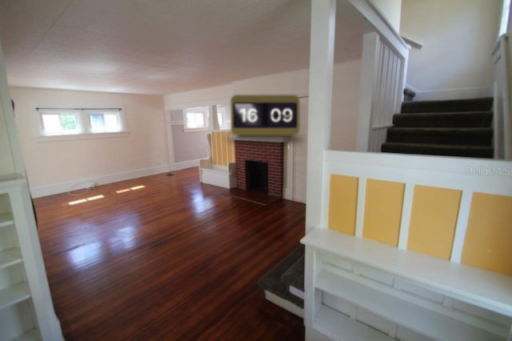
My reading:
16h09
